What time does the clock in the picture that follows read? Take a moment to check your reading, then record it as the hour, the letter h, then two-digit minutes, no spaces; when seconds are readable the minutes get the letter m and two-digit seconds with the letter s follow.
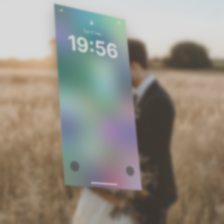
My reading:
19h56
